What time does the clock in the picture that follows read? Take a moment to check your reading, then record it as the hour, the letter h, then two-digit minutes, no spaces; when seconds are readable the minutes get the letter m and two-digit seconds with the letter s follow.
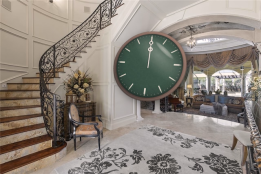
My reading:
12h00
